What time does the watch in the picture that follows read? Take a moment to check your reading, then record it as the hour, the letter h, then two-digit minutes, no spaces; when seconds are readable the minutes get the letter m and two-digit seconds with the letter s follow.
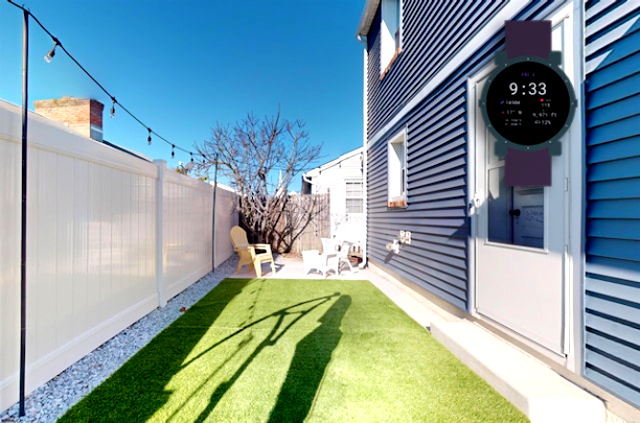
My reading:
9h33
